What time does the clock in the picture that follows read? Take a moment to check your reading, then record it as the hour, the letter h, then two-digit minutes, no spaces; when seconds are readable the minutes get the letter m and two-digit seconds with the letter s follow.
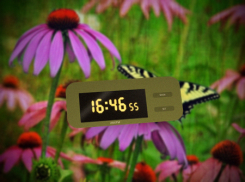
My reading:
16h46m55s
